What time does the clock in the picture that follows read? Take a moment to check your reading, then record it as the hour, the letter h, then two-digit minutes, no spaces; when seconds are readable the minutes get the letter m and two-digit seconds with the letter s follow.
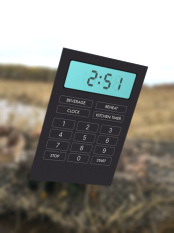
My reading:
2h51
